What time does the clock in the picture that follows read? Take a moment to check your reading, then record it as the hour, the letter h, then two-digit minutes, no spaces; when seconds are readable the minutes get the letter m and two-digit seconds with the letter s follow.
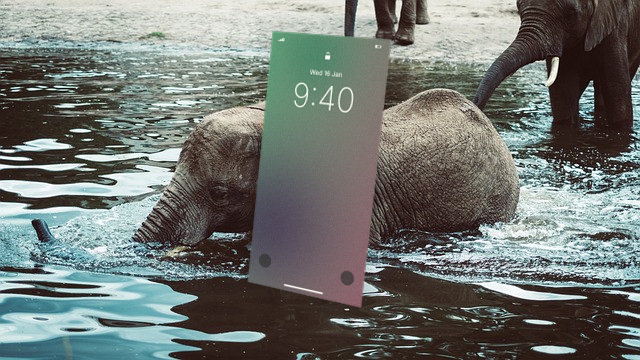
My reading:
9h40
